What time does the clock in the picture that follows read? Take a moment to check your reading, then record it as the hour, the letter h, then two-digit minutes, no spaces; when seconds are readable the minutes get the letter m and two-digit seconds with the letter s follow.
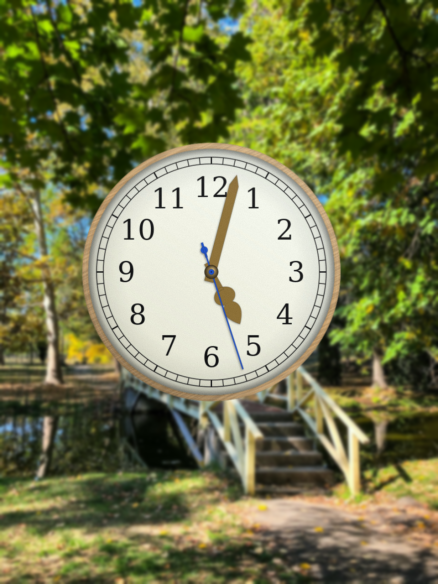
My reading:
5h02m27s
